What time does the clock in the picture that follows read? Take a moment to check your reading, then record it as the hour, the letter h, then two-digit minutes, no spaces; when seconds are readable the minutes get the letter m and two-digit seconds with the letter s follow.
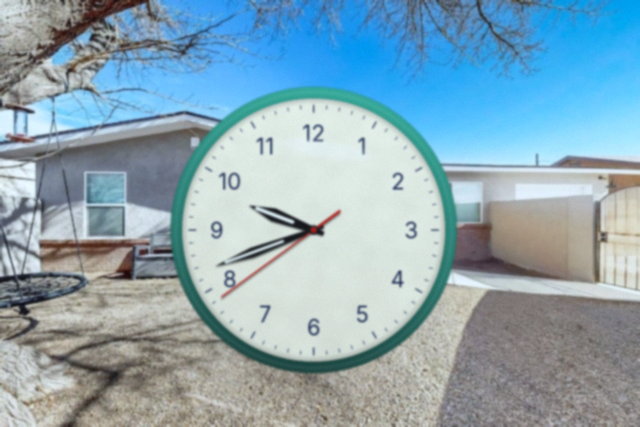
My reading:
9h41m39s
